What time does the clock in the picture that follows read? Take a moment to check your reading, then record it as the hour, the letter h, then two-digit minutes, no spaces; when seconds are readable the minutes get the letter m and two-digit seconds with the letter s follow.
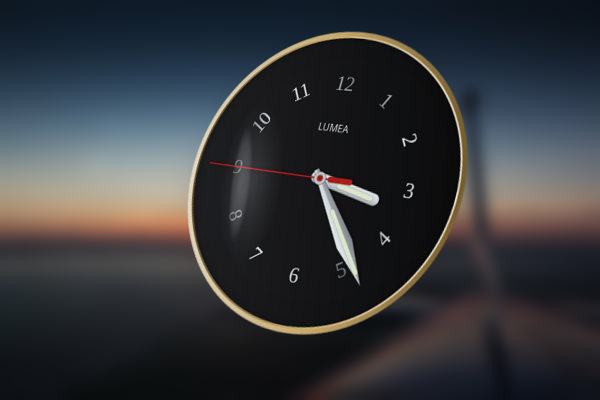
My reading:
3h23m45s
